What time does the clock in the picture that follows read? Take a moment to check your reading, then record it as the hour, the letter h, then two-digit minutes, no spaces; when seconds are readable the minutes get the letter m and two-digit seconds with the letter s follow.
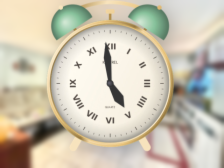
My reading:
4h59
